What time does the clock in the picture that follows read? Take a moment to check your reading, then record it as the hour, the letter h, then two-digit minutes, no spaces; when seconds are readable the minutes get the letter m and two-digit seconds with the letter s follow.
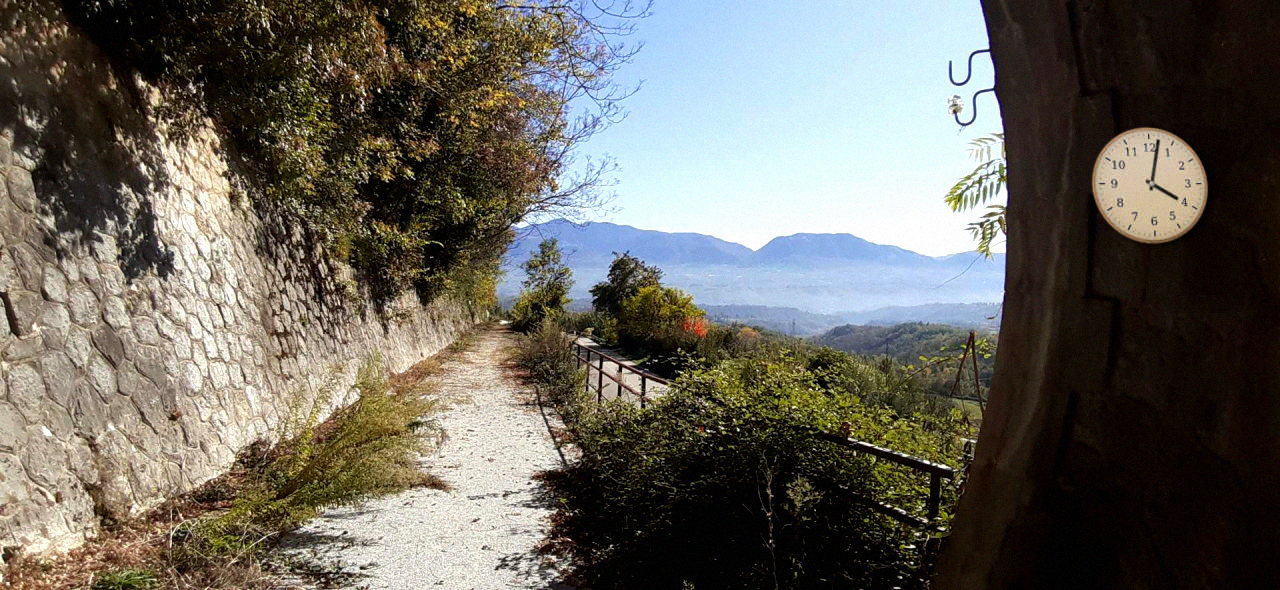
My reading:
4h02
